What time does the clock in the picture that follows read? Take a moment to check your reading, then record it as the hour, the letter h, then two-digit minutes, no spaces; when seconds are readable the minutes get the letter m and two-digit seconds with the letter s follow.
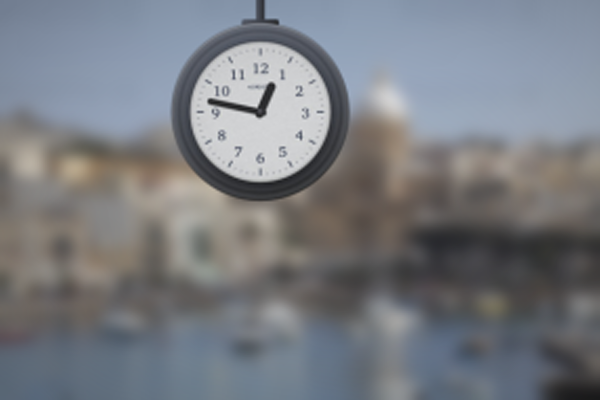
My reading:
12h47
